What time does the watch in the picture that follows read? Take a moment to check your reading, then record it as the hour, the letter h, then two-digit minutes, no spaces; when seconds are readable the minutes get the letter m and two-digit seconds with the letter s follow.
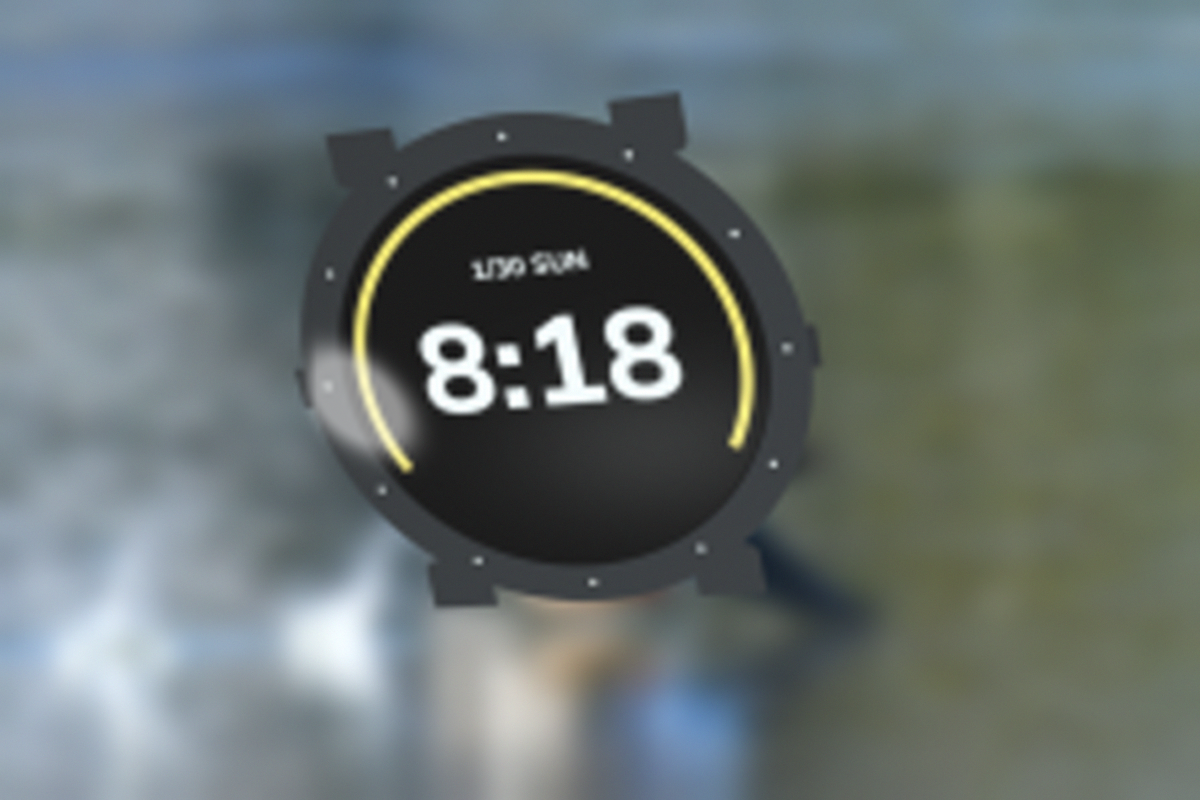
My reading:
8h18
